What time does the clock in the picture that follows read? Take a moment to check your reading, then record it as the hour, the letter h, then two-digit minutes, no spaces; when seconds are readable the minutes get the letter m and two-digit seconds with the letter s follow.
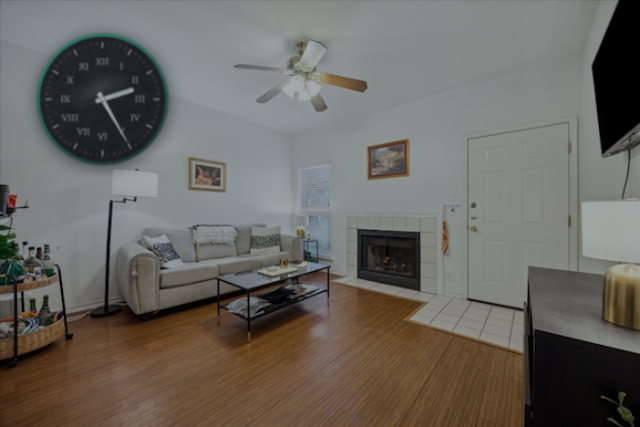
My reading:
2h25
